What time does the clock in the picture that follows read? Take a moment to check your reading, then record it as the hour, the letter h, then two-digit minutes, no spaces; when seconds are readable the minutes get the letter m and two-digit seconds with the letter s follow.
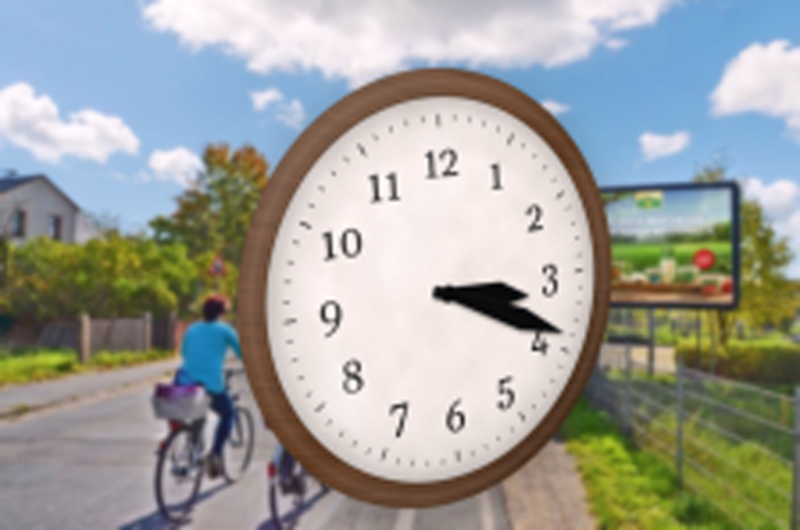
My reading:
3h19
